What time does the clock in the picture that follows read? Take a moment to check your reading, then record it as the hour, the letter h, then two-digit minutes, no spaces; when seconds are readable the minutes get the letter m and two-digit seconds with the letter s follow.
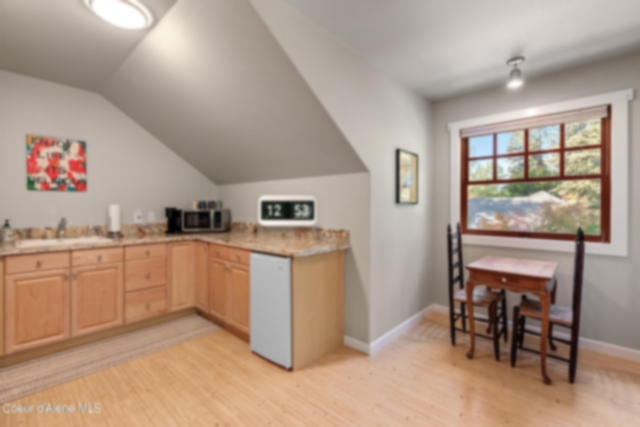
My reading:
12h53
